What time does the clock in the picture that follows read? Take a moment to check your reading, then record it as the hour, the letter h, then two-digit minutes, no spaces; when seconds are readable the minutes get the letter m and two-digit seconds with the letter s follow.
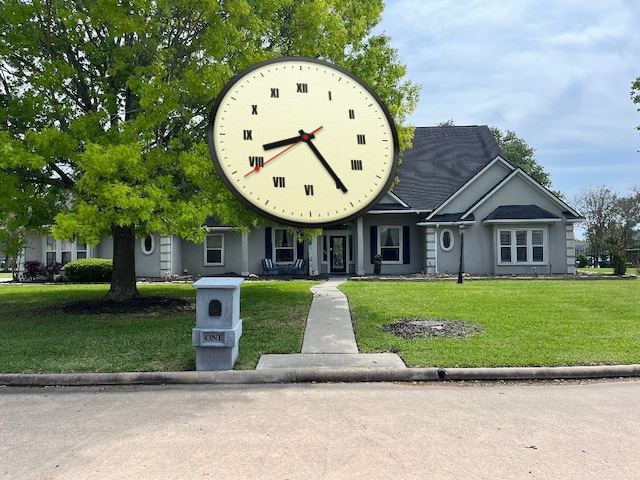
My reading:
8h24m39s
